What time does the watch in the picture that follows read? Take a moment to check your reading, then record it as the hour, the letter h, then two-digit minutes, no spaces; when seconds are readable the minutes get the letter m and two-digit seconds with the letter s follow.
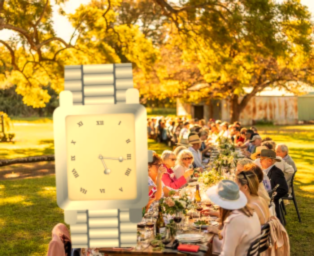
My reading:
5h16
